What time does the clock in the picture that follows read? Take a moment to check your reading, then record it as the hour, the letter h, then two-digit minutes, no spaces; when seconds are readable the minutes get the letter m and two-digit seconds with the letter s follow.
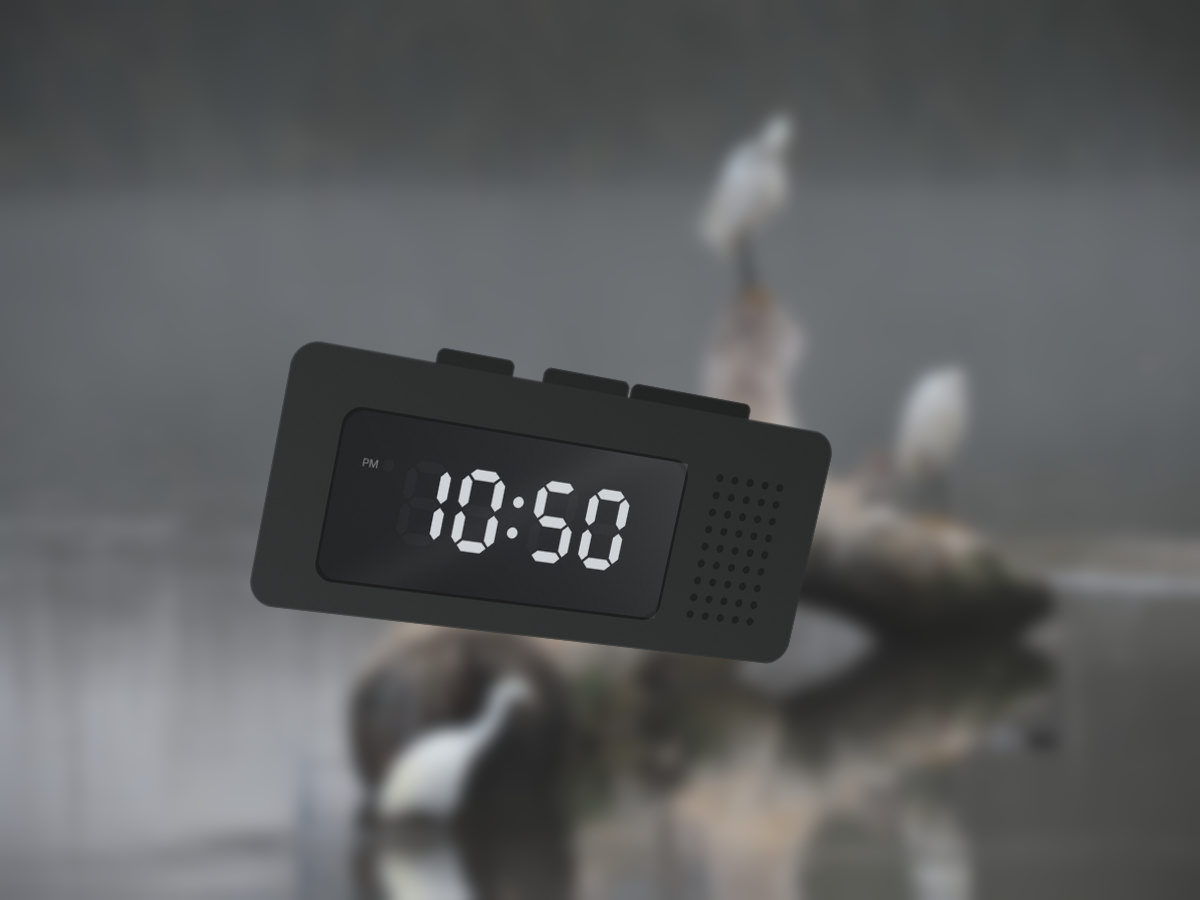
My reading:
10h50
